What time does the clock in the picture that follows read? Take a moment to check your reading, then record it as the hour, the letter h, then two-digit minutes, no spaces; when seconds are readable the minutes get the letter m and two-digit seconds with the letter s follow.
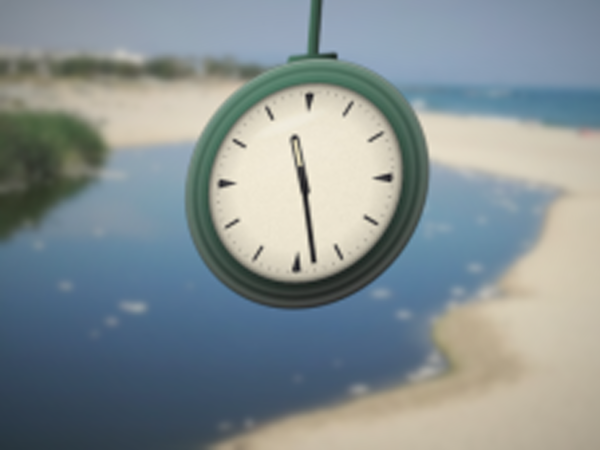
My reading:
11h28
